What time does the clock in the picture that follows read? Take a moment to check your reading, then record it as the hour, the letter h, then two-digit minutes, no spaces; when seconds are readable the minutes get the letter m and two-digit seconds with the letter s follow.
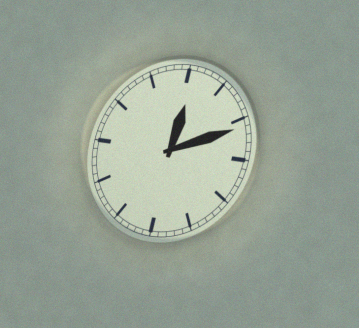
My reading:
12h11
